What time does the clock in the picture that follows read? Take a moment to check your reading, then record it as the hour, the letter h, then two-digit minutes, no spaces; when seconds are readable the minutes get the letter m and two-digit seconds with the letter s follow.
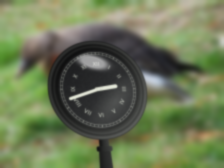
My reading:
2h42
